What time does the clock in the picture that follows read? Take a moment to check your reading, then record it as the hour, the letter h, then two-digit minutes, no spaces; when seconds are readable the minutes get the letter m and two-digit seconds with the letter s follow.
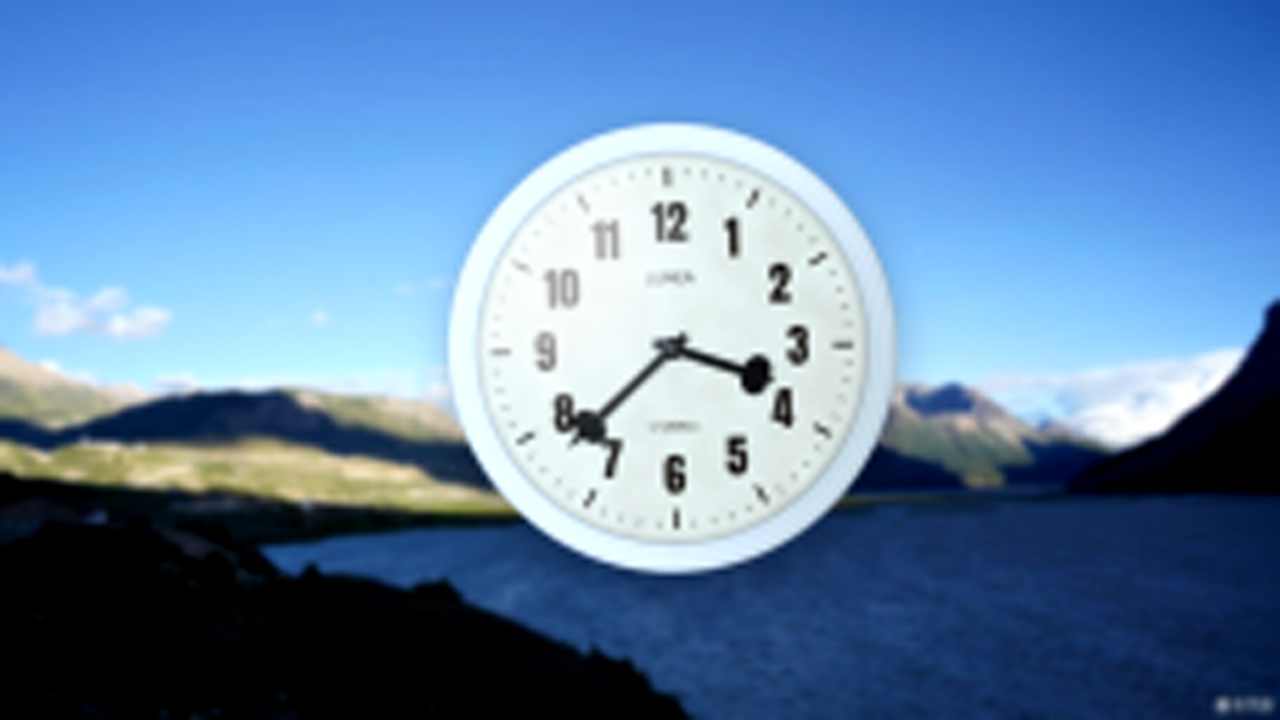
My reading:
3h38
